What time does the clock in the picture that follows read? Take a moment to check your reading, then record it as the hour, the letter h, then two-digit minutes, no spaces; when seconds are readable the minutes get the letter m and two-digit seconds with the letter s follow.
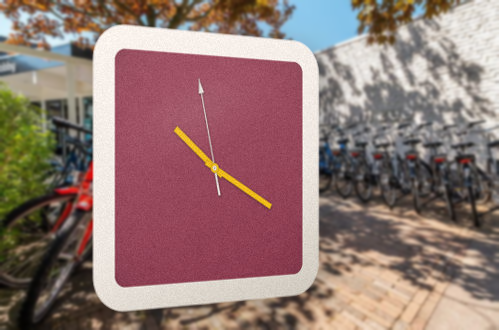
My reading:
10h19m58s
